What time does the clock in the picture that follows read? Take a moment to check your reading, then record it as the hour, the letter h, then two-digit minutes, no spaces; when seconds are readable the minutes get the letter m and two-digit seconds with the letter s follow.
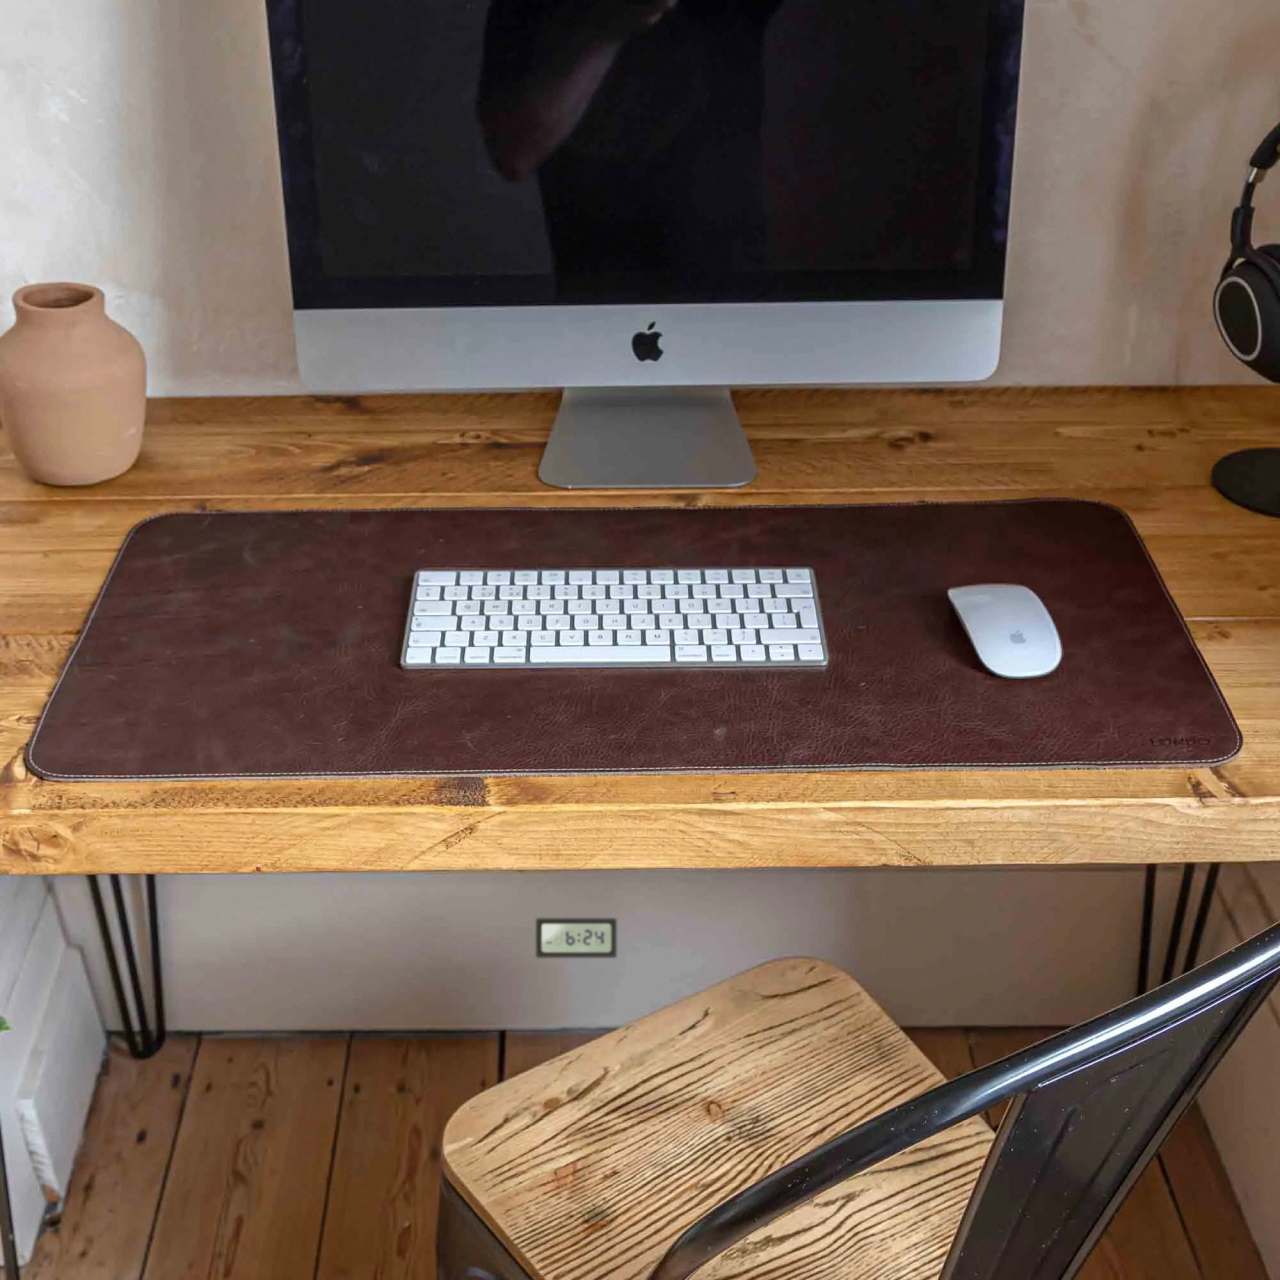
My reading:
6h24
